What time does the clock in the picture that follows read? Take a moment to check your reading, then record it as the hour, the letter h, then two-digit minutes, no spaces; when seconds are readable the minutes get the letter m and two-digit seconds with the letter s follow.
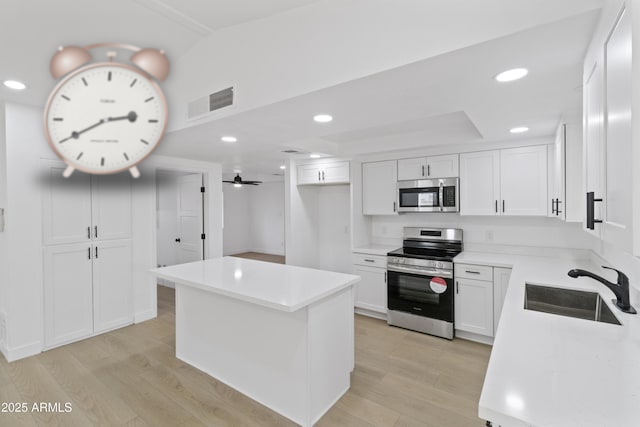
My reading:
2h40
